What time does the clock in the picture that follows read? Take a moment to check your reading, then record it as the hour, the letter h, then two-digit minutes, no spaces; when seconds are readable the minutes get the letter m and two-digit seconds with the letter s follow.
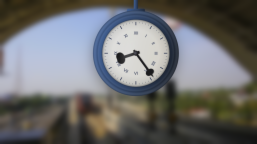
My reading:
8h24
